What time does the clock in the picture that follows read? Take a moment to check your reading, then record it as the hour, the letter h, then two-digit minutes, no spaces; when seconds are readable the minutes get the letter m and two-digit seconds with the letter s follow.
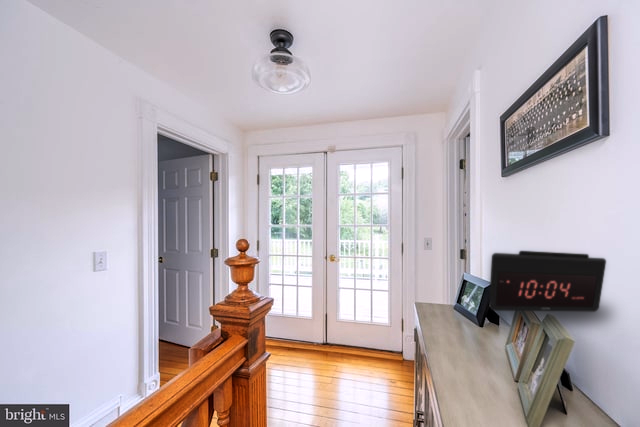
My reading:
10h04
